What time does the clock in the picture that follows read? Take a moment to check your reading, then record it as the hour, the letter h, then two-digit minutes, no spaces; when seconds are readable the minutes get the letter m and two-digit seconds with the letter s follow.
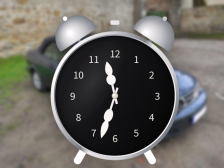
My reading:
11h33
